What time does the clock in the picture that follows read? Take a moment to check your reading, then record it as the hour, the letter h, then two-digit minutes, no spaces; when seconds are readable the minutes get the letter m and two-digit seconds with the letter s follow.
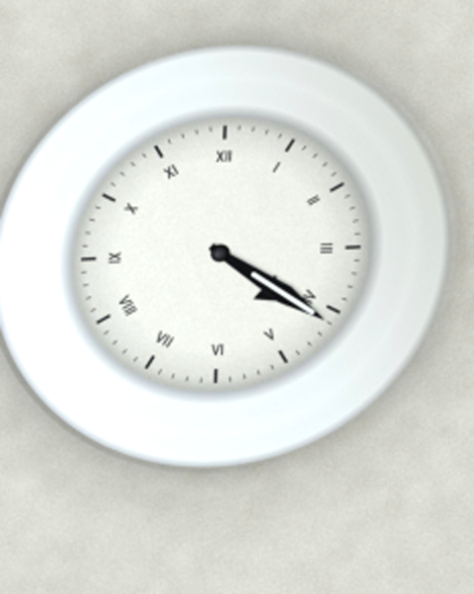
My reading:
4h21
